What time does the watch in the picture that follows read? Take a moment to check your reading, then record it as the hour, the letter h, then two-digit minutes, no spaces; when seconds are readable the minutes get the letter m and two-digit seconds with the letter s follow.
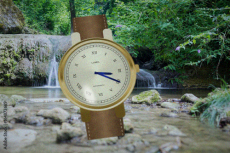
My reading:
3h20
